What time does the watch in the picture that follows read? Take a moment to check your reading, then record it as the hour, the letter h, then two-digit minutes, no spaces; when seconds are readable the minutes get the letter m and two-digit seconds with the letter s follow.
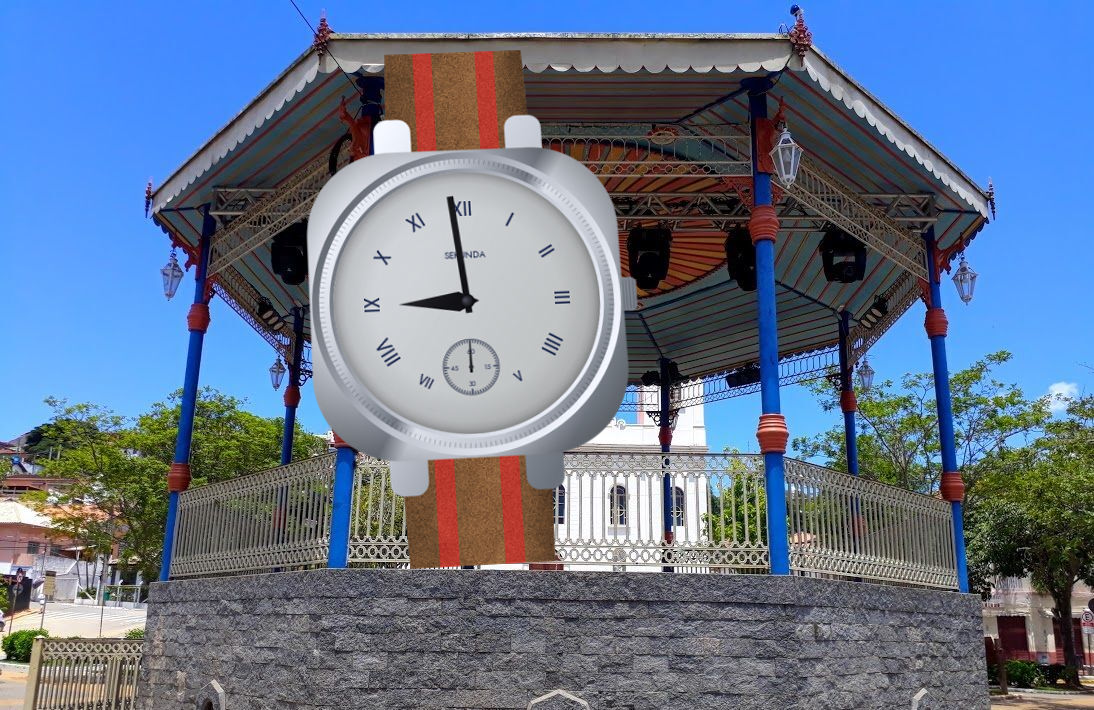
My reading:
8h59
